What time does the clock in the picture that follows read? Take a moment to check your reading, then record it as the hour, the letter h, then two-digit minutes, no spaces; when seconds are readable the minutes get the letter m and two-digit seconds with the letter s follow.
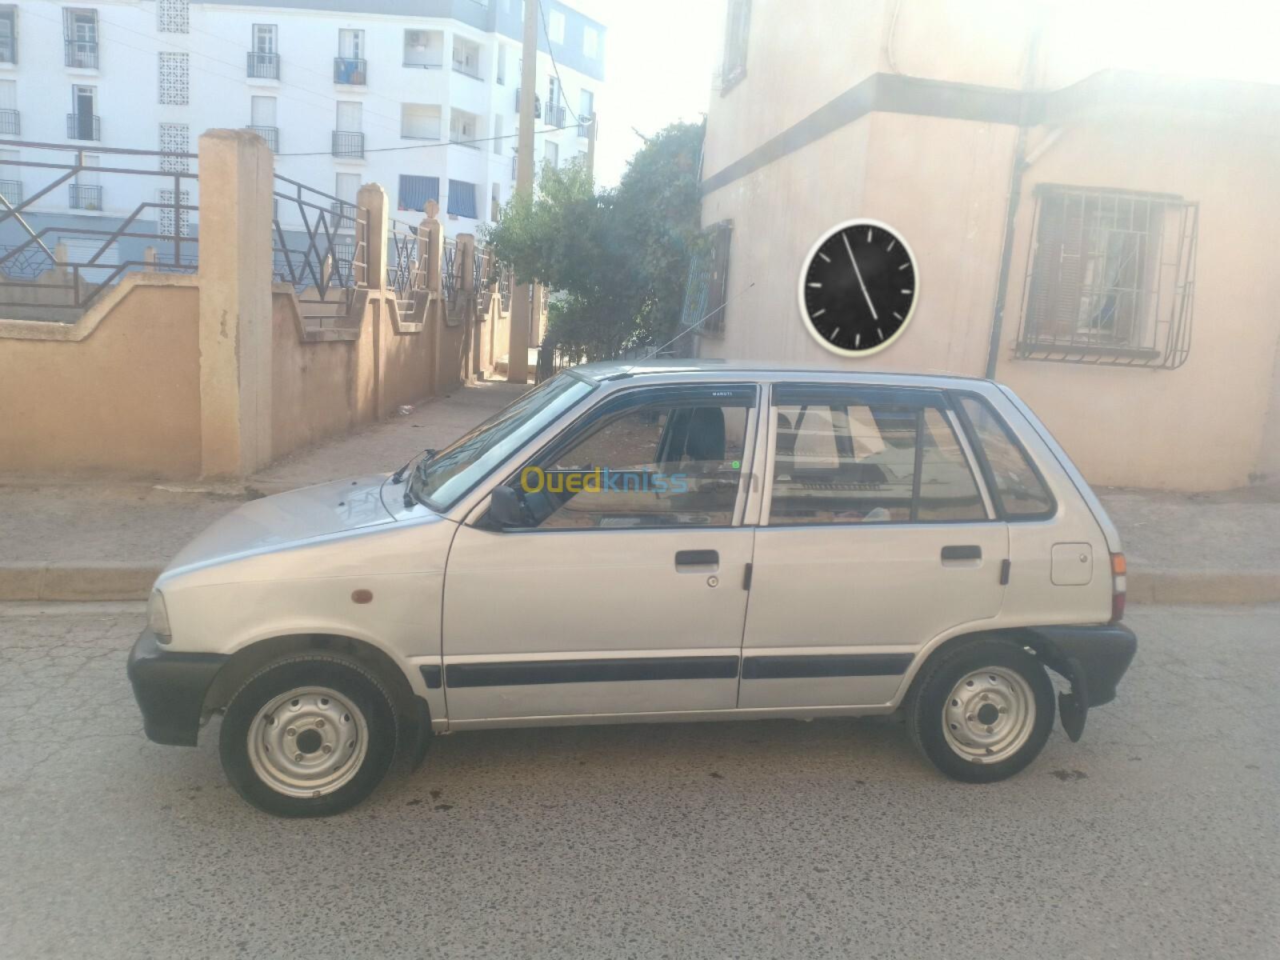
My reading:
4h55
